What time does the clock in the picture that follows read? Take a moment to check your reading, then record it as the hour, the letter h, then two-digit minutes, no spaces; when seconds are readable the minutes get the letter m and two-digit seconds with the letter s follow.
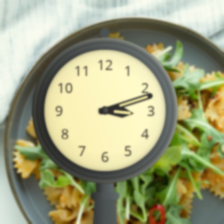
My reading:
3h12
